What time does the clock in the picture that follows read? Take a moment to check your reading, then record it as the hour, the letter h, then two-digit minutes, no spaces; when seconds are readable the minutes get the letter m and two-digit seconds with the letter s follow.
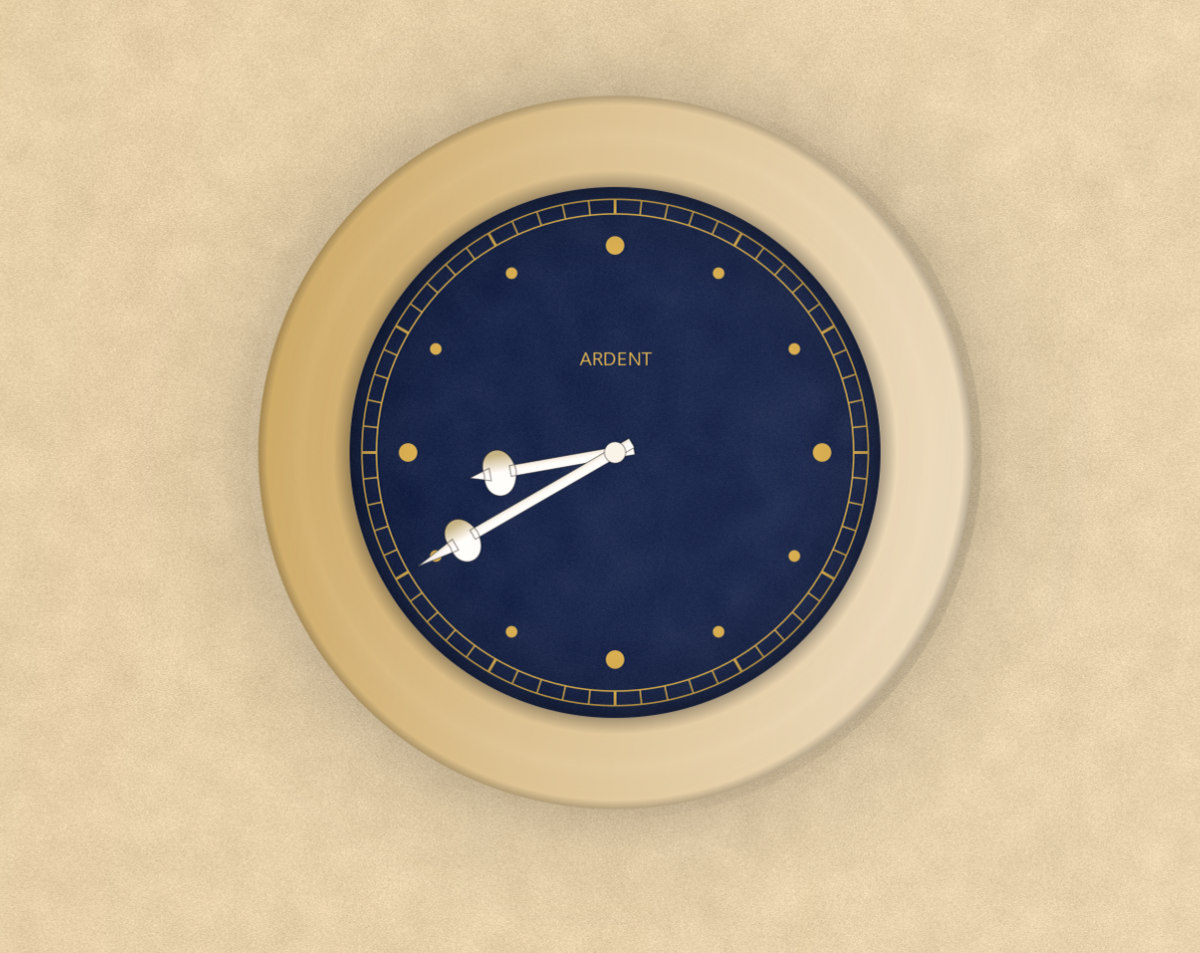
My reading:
8h40
